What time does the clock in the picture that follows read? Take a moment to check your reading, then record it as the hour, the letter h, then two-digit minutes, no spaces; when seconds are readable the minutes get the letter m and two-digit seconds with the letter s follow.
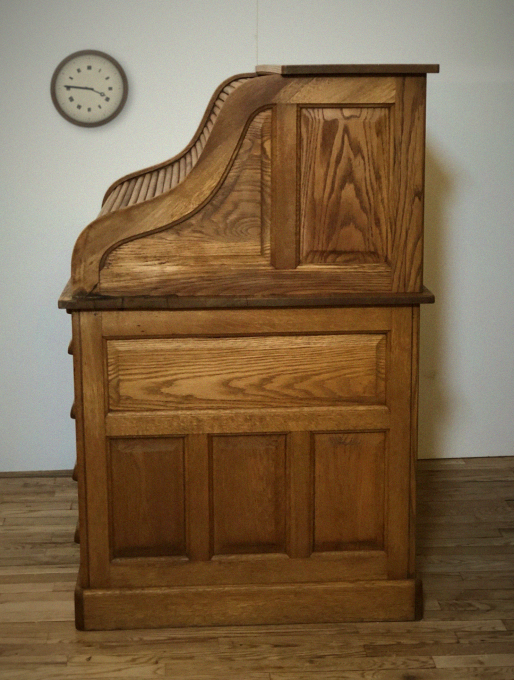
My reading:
3h46
